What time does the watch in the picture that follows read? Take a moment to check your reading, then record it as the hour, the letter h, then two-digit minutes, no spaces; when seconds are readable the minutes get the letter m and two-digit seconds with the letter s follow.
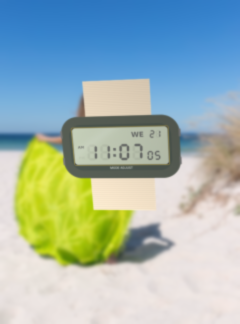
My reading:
11h07m05s
